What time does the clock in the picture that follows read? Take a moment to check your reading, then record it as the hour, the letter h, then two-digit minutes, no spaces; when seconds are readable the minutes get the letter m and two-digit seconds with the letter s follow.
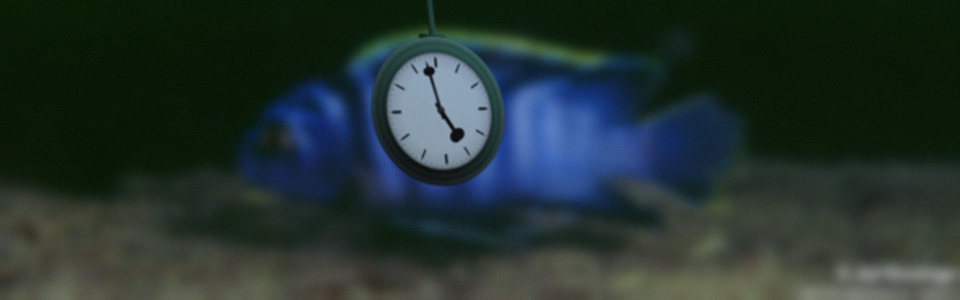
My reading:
4h58
